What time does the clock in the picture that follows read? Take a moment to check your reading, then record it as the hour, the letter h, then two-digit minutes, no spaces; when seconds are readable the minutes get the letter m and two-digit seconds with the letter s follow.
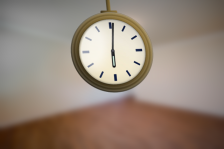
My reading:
6h01
